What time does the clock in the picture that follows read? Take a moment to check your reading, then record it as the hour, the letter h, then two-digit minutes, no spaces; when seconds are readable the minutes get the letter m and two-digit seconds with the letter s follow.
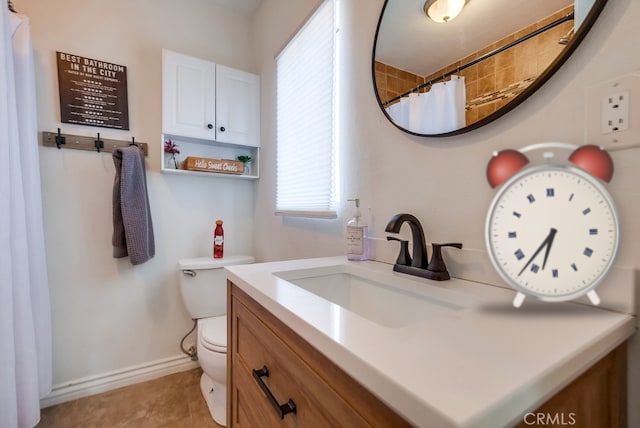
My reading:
6h37
